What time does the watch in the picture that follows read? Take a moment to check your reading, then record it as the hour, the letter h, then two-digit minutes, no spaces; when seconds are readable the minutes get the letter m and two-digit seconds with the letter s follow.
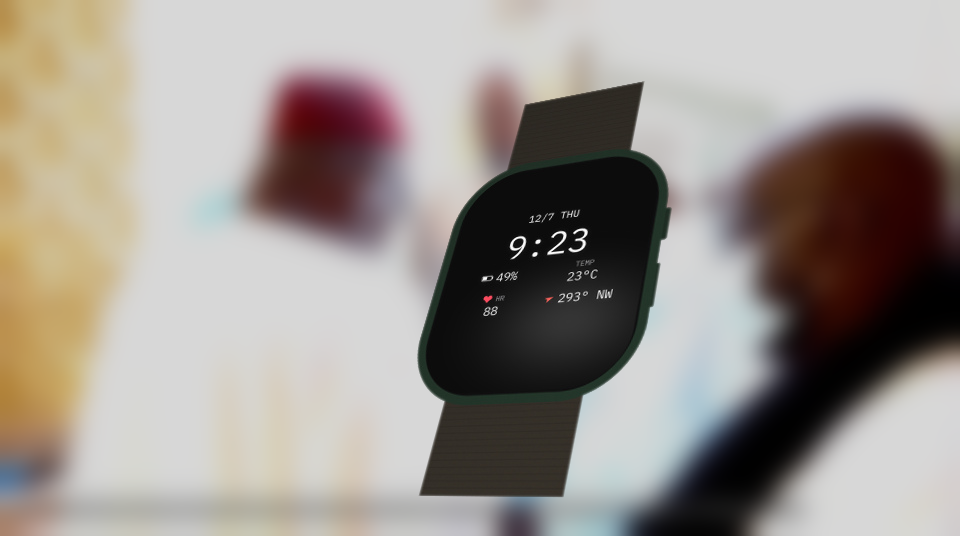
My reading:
9h23
